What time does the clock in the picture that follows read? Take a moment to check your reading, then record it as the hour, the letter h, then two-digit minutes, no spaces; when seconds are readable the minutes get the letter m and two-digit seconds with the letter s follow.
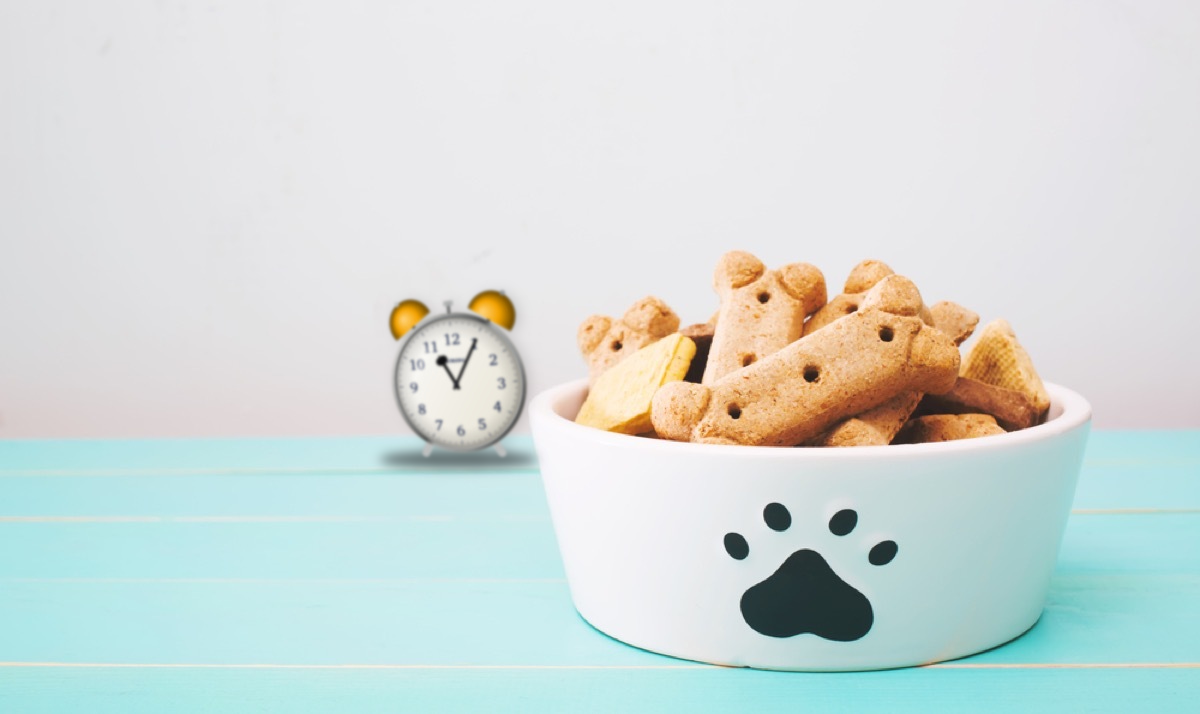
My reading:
11h05
